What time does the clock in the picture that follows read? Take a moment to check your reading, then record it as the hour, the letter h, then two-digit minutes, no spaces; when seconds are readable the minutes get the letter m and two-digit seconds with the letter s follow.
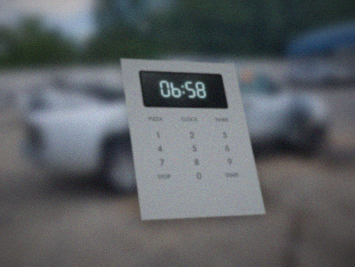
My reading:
6h58
